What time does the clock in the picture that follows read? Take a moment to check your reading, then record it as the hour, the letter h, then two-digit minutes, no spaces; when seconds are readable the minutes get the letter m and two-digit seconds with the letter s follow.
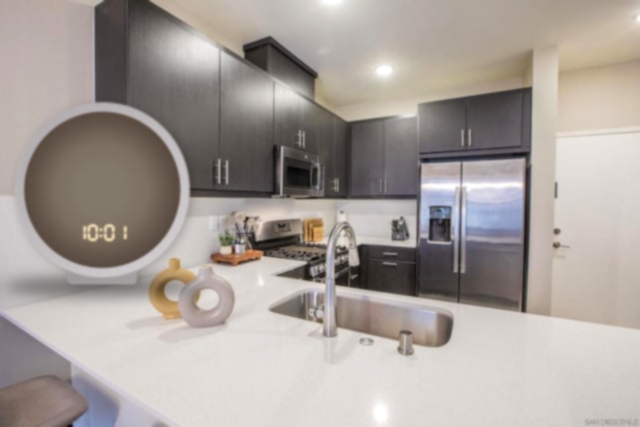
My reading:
10h01
